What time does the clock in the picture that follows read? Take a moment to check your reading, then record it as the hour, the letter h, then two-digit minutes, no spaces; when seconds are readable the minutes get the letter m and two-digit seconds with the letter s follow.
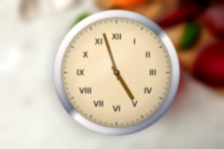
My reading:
4h57
